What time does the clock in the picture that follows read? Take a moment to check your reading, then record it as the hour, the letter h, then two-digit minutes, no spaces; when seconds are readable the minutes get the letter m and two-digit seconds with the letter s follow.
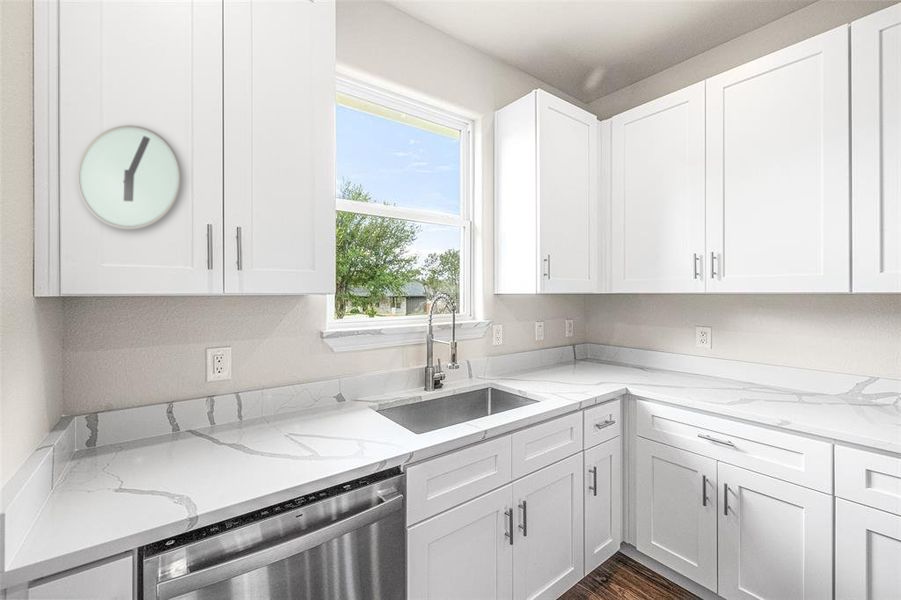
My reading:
6h04
